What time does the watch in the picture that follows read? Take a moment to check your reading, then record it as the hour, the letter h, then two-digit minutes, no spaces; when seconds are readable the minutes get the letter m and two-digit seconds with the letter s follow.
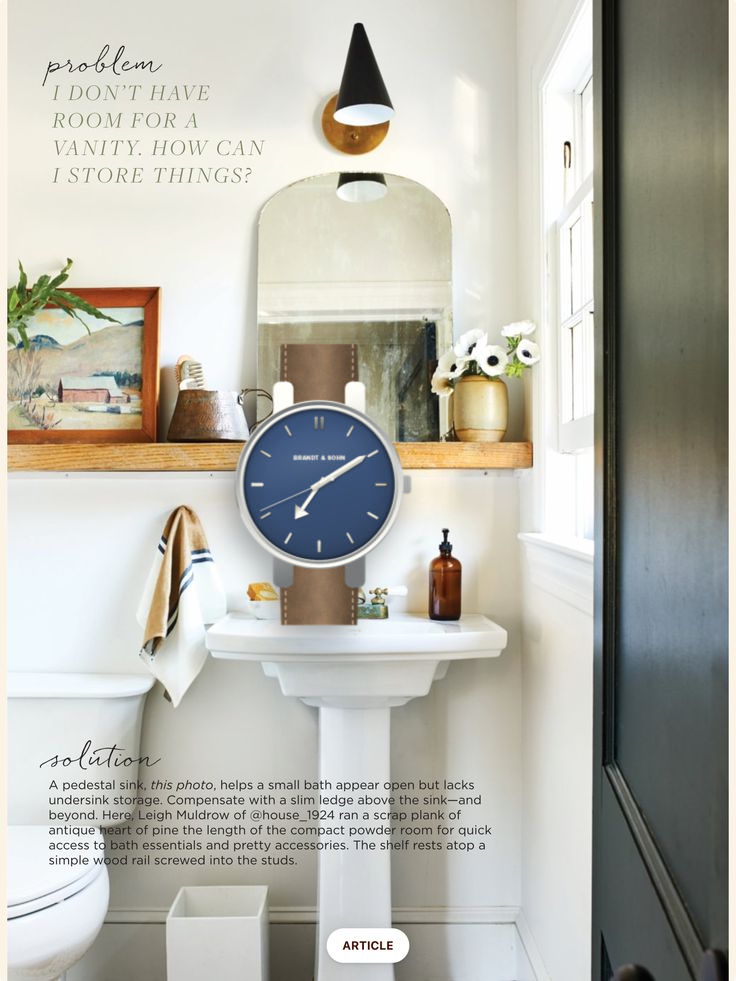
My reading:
7h09m41s
